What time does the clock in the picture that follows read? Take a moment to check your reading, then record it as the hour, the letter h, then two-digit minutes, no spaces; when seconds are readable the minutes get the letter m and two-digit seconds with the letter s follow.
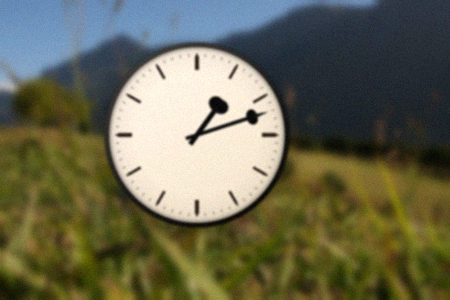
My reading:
1h12
